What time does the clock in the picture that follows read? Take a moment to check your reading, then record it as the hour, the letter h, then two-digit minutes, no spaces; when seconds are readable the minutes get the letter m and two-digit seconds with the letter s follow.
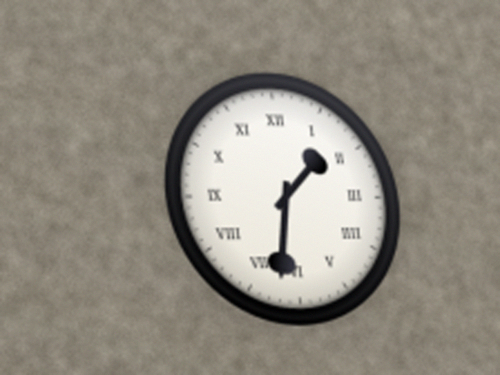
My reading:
1h32
